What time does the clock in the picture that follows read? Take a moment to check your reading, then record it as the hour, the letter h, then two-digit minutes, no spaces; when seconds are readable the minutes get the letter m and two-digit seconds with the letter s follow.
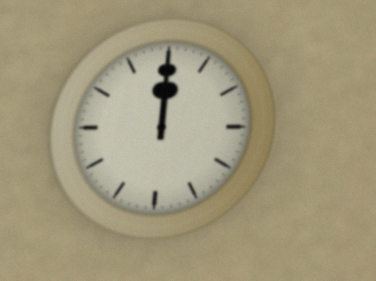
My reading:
12h00
